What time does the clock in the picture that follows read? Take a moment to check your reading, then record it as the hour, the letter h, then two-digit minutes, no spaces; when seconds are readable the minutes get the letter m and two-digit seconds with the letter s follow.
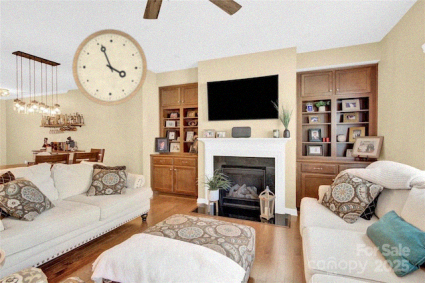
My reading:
3h56
